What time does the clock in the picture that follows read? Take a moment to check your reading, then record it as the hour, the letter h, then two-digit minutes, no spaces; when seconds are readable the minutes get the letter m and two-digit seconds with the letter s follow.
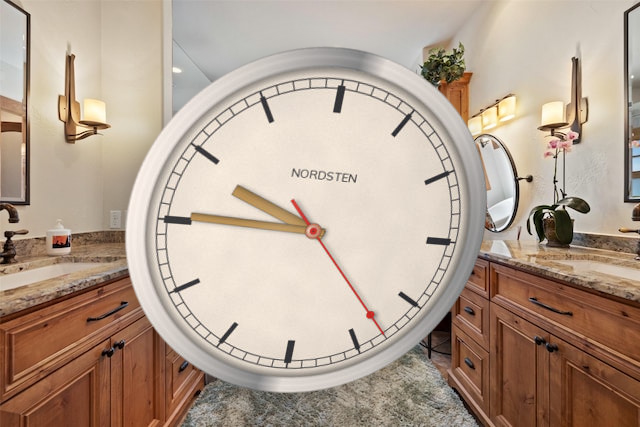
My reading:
9h45m23s
